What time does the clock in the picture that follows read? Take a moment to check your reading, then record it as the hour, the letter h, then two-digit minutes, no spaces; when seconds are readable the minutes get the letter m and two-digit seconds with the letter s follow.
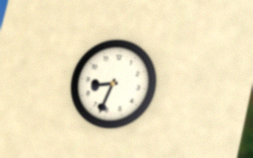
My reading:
8h32
